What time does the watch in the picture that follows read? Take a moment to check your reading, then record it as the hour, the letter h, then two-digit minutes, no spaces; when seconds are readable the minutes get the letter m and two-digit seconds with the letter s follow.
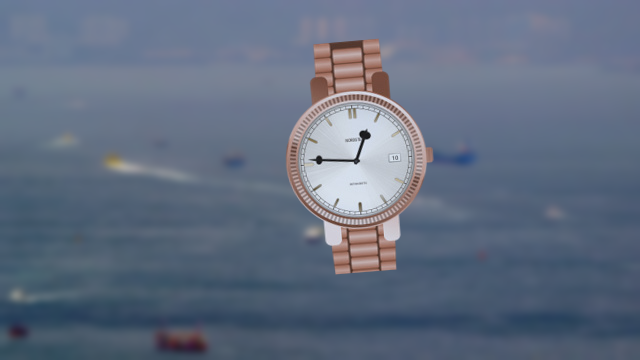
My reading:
12h46
